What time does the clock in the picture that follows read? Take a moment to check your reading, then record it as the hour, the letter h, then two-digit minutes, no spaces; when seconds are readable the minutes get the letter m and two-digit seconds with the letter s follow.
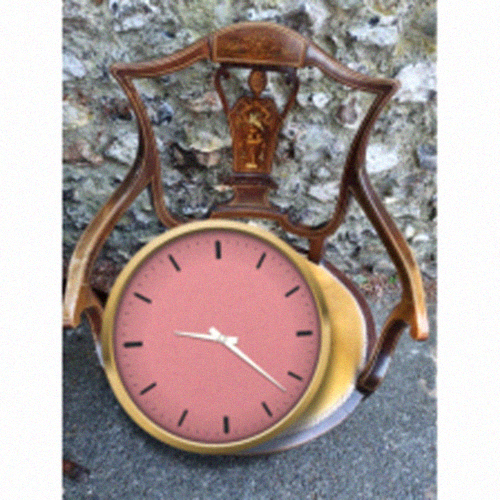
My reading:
9h22
